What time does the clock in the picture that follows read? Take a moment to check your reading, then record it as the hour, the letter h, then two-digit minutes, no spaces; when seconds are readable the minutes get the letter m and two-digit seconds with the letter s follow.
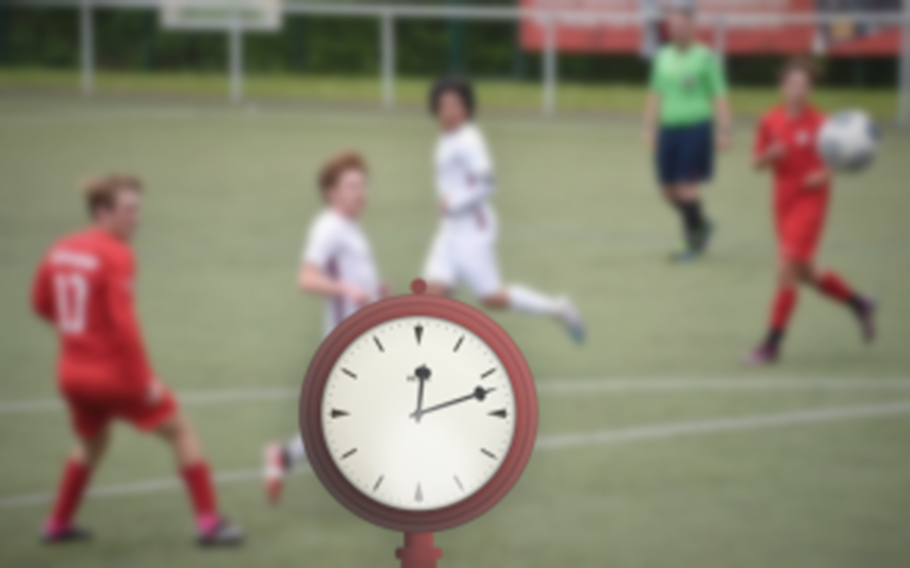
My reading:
12h12
